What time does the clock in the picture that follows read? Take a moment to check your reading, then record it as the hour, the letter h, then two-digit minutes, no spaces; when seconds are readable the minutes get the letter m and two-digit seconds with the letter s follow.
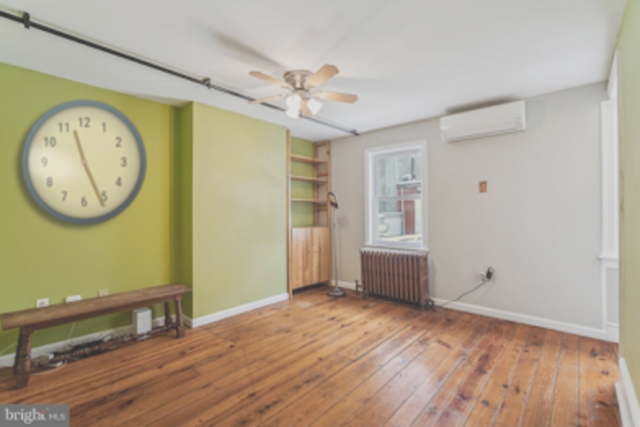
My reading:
11h26
